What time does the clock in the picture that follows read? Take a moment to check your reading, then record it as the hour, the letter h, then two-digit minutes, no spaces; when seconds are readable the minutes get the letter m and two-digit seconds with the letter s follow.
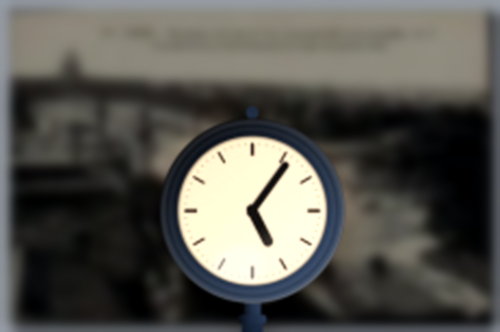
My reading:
5h06
